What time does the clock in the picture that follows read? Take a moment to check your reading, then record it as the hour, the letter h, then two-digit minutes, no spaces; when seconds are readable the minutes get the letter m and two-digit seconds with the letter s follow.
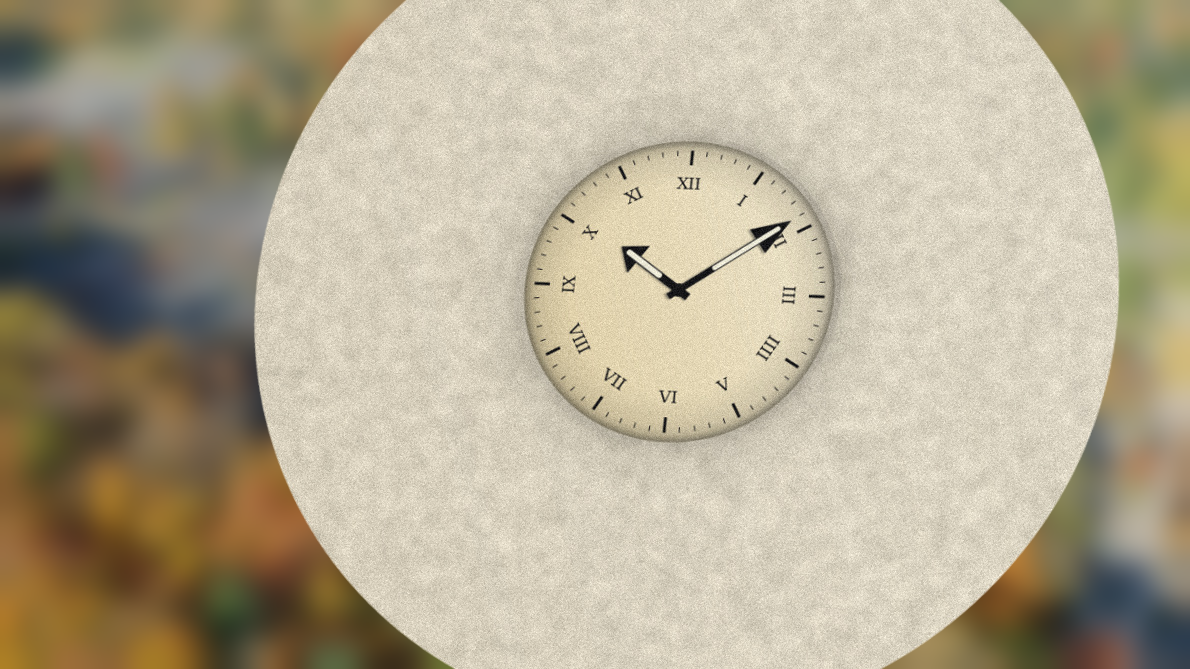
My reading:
10h09
